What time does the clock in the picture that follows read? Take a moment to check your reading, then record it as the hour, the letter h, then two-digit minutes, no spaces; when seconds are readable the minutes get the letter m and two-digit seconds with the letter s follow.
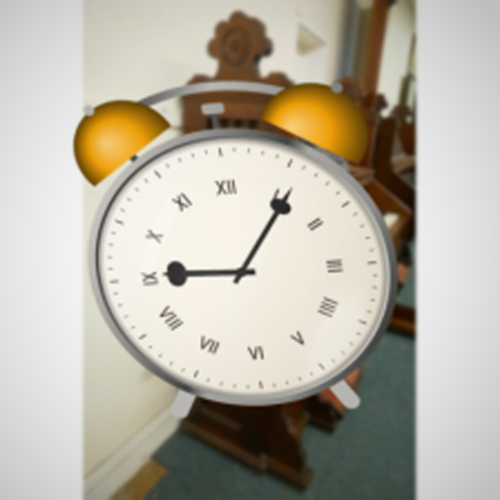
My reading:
9h06
